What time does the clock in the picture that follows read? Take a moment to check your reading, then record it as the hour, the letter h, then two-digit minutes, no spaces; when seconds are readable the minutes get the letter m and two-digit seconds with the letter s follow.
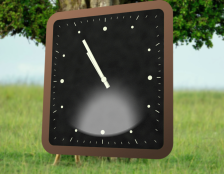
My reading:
10h55
